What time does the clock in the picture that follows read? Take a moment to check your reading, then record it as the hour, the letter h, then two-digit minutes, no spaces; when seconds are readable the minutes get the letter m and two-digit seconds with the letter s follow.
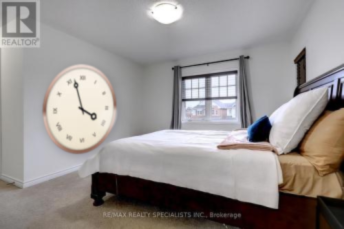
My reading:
3h57
